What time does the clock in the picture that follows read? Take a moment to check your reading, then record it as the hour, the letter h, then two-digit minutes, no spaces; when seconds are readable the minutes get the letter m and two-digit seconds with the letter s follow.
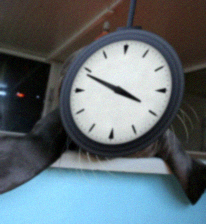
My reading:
3h49
